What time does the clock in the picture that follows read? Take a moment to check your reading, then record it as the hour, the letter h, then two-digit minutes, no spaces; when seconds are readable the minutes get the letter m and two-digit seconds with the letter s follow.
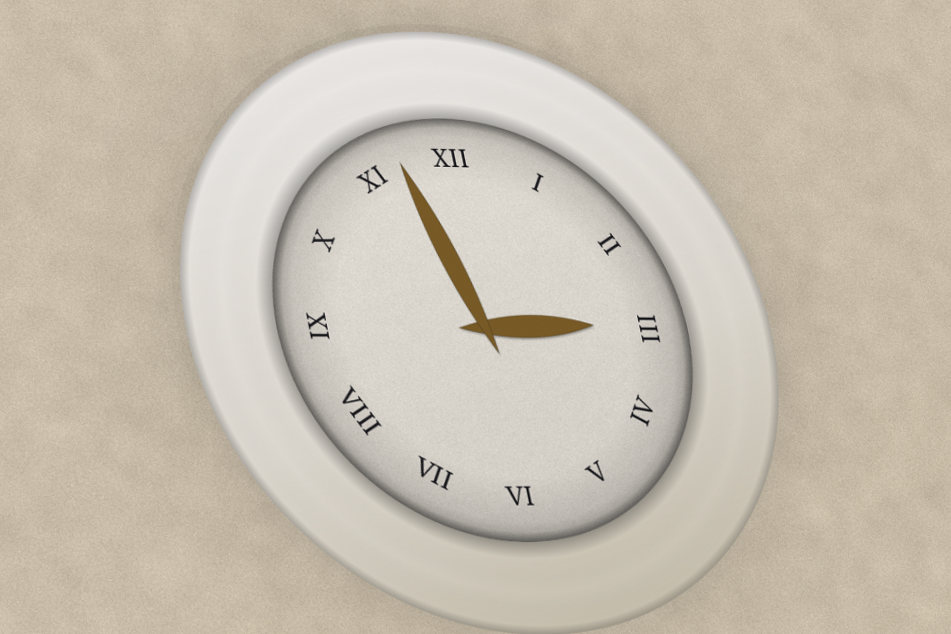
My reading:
2h57
